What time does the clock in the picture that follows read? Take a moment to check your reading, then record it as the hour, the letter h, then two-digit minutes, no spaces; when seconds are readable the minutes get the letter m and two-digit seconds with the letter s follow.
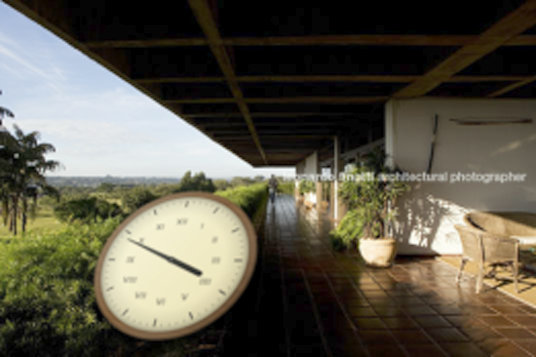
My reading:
3h49
